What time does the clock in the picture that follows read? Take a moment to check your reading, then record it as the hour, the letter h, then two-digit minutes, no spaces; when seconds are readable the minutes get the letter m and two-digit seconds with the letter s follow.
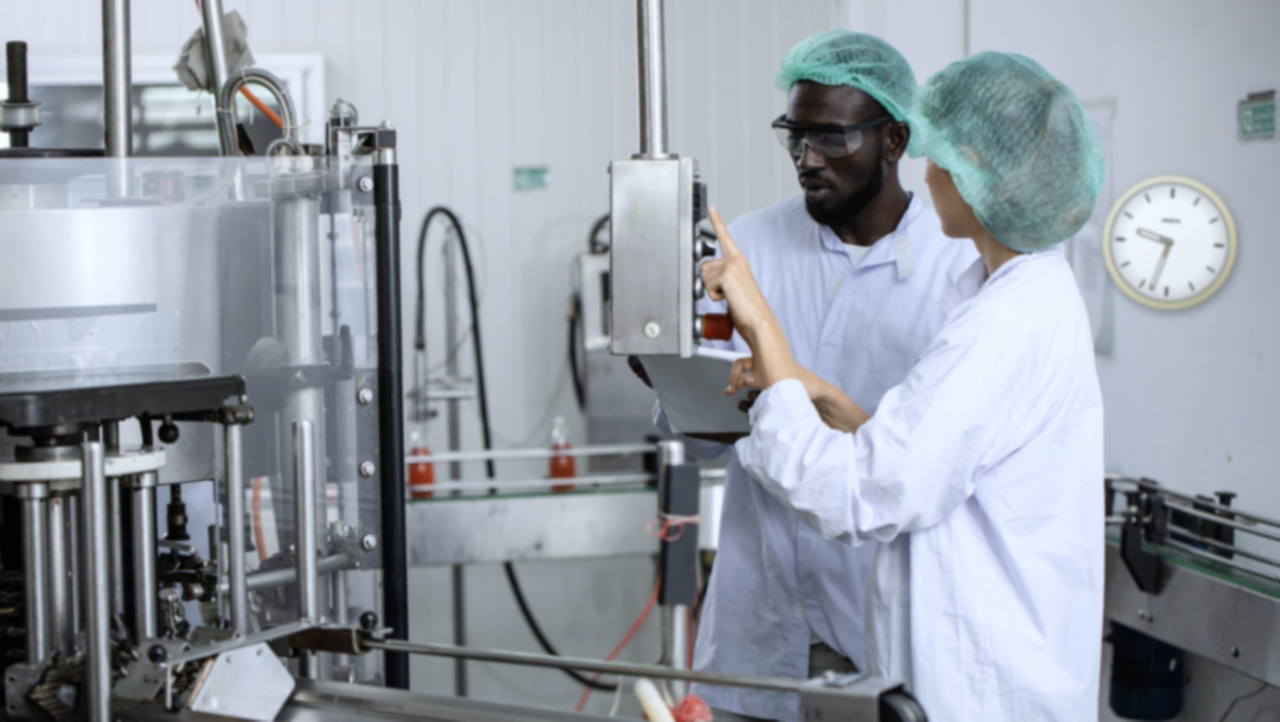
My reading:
9h33
